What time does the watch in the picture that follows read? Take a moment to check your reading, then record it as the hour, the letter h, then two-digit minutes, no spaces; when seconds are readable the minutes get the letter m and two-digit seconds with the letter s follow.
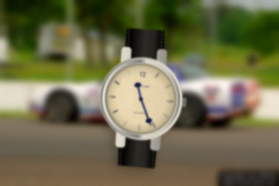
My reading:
11h26
